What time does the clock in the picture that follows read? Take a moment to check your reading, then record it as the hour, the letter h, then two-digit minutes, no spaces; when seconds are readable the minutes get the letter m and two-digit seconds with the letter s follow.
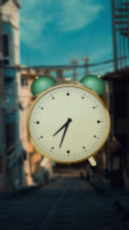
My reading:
7h33
